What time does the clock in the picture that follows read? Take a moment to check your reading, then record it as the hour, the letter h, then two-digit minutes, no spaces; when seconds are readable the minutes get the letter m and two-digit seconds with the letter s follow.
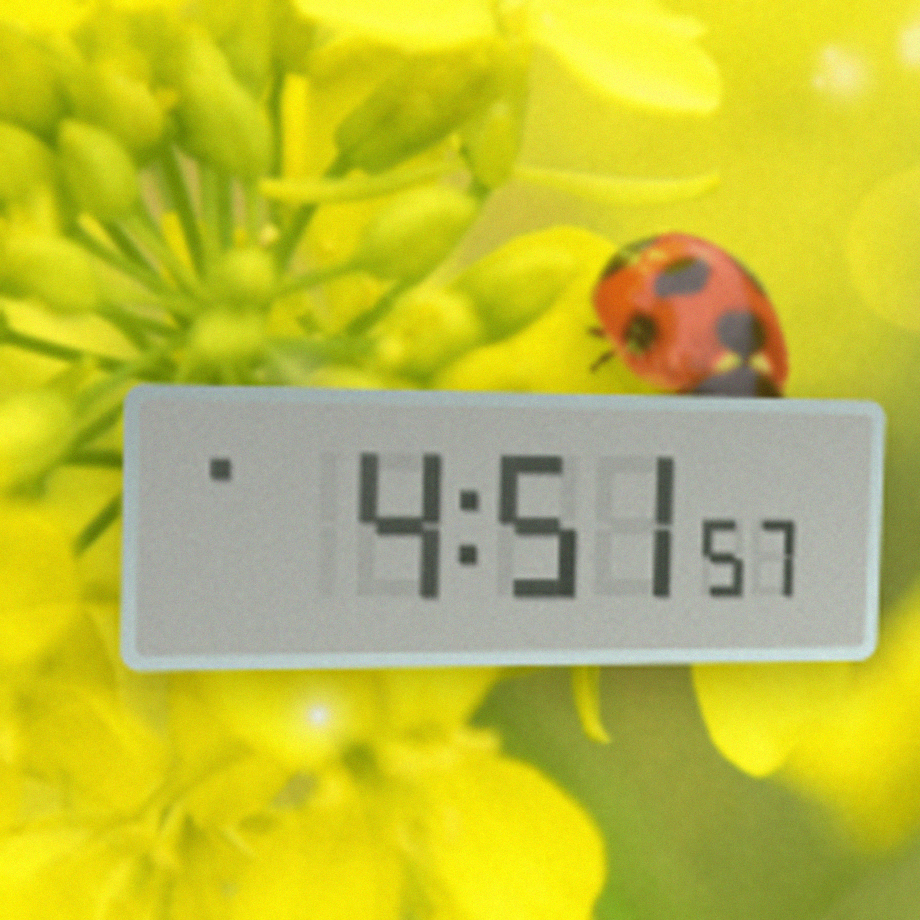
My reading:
4h51m57s
